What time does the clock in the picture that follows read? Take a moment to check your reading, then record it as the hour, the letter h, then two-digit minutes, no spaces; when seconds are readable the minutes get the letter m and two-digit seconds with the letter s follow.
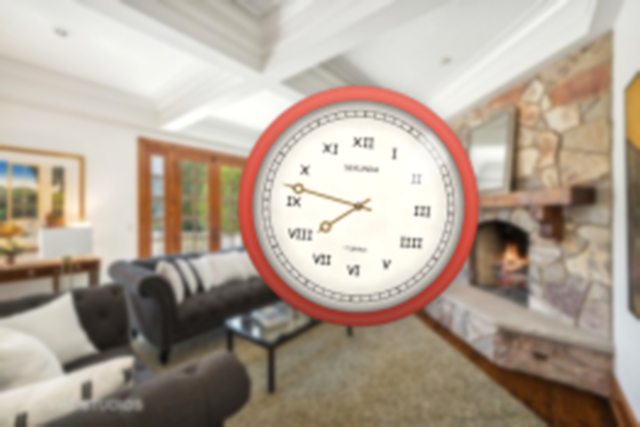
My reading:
7h47
